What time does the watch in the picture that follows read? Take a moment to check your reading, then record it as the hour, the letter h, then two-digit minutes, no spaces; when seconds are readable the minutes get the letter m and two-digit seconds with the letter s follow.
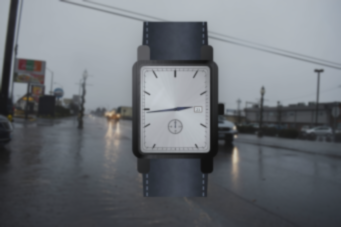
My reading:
2h44
